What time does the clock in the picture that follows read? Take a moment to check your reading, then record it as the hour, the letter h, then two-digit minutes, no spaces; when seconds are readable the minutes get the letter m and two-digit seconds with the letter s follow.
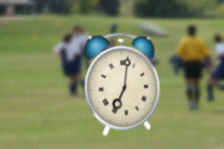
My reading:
7h02
